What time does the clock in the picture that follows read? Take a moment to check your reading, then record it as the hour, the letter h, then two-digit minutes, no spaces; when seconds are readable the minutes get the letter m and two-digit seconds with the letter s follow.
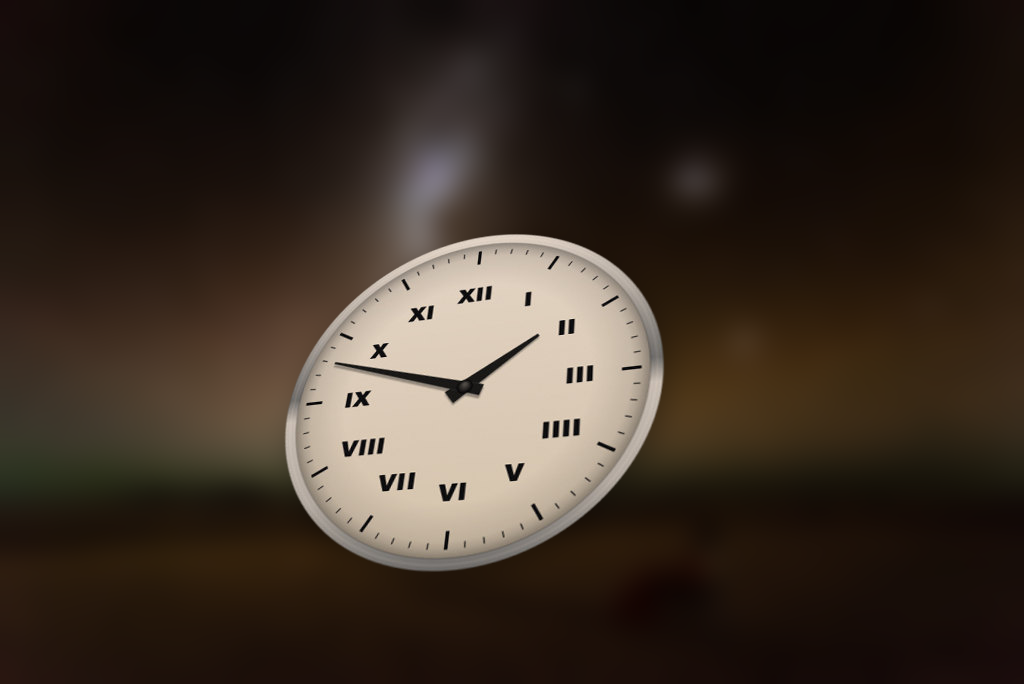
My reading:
1h48
